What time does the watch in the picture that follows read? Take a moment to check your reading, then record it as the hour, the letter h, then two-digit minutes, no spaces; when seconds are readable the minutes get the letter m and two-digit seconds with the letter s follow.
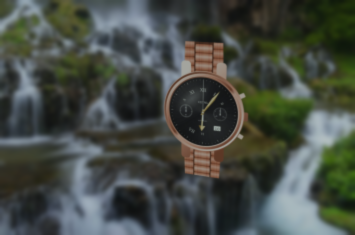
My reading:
6h06
